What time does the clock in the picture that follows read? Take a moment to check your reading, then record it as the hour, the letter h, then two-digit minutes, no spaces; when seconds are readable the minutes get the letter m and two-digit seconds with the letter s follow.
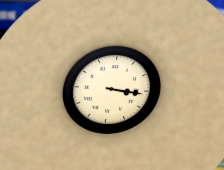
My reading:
3h16
